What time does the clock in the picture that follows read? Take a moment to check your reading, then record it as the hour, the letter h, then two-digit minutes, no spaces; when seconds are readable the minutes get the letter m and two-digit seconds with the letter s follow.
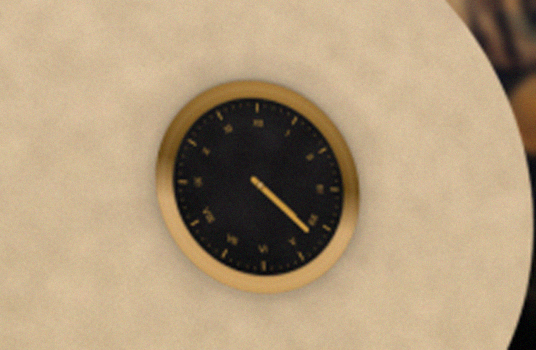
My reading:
4h22
